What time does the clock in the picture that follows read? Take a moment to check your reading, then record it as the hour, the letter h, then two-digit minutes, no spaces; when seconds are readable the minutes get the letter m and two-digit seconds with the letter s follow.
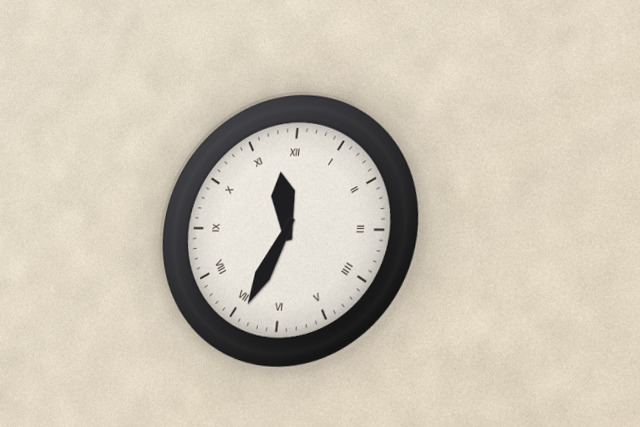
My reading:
11h34
